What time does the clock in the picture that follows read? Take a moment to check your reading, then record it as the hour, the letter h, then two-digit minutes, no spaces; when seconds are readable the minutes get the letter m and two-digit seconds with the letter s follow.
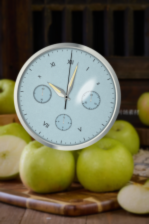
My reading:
10h02
